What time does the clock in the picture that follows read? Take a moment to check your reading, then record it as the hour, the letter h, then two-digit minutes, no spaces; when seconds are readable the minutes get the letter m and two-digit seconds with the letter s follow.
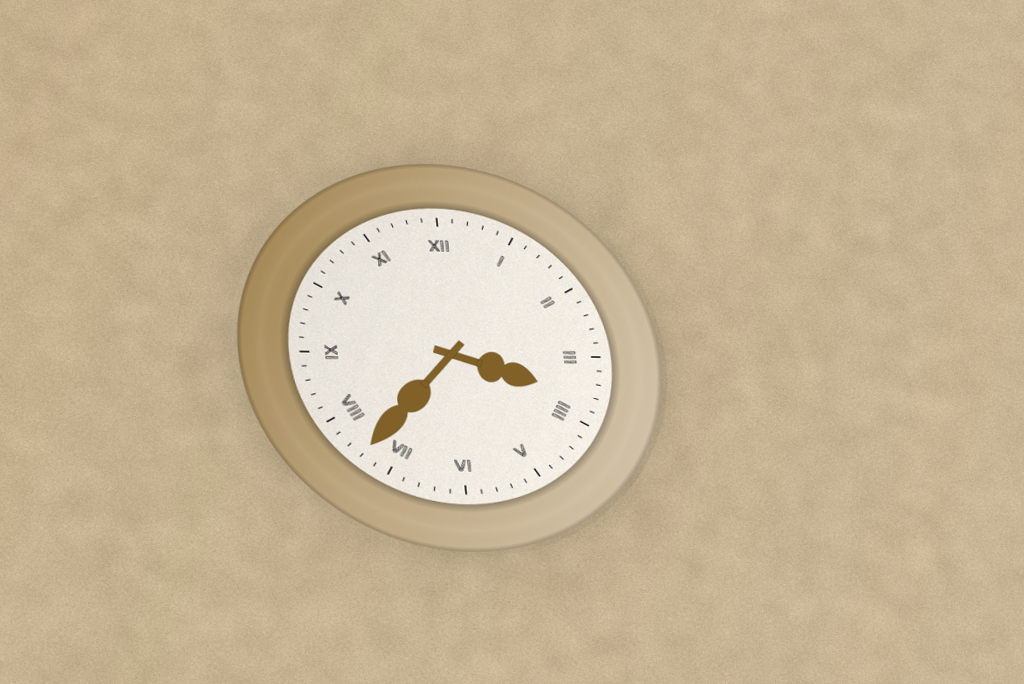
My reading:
3h37
